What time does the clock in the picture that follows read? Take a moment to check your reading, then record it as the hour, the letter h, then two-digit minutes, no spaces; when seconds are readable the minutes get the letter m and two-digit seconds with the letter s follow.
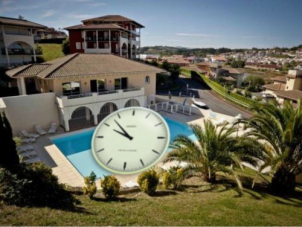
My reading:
9h53
